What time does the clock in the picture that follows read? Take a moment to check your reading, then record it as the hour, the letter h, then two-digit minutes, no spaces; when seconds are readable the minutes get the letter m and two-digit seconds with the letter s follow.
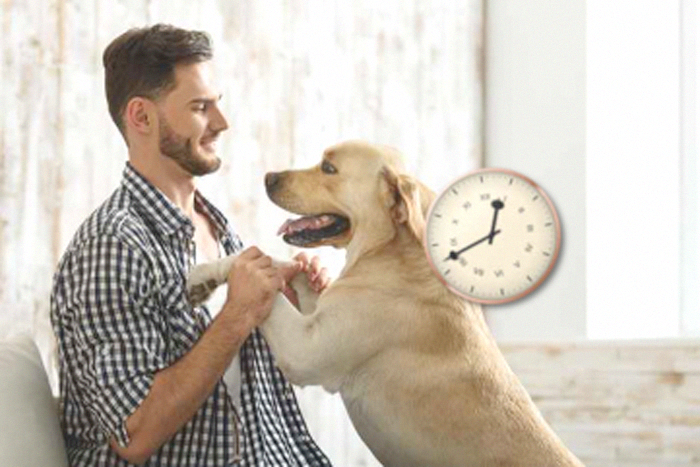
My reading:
12h42
